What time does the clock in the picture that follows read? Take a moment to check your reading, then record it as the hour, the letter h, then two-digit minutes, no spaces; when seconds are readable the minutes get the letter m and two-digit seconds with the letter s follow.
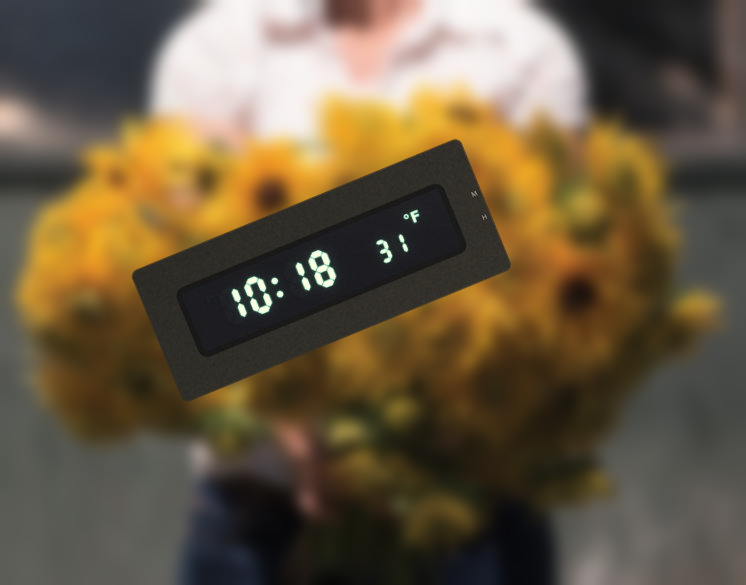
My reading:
10h18
